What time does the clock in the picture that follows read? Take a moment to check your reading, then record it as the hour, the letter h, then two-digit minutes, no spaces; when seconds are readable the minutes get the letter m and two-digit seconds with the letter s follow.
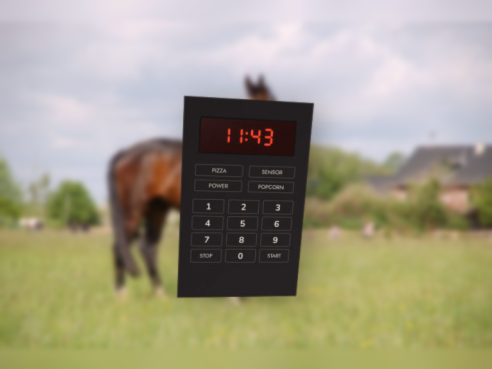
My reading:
11h43
